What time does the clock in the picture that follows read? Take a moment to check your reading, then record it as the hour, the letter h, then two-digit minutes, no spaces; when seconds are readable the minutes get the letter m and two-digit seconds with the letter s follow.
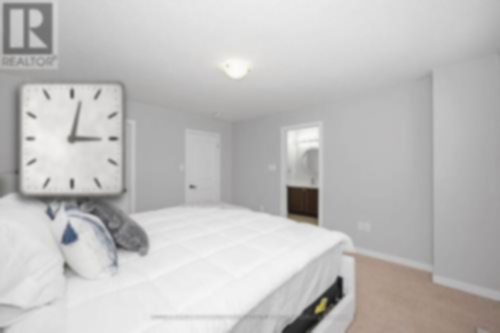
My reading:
3h02
